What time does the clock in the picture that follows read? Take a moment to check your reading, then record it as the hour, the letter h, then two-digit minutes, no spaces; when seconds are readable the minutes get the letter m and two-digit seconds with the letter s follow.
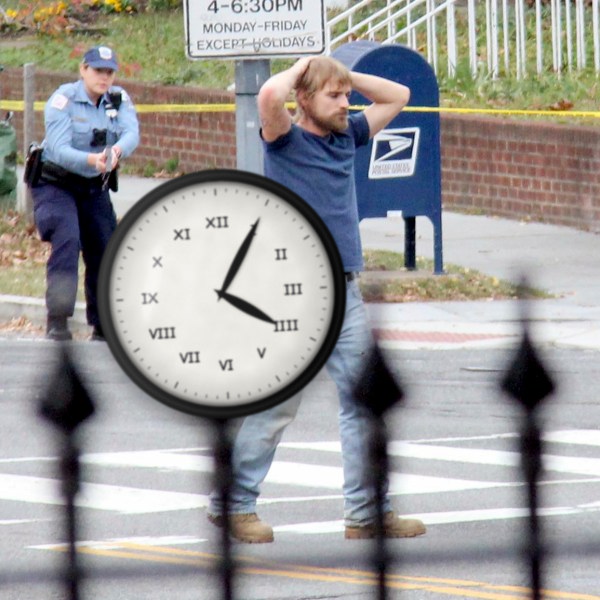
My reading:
4h05
